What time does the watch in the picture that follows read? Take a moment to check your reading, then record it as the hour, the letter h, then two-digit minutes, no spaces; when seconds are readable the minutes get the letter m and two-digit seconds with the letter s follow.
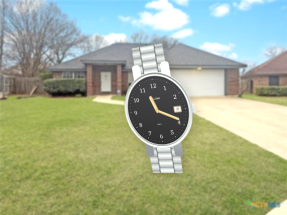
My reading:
11h19
